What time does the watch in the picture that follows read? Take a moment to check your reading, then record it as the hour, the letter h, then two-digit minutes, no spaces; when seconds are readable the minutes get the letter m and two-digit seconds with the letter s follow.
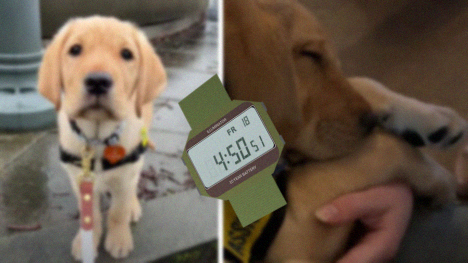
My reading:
4h50m51s
